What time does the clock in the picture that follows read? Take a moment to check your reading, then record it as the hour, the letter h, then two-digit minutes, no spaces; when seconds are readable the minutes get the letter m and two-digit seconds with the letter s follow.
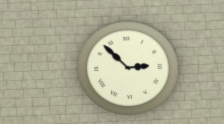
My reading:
2h53
